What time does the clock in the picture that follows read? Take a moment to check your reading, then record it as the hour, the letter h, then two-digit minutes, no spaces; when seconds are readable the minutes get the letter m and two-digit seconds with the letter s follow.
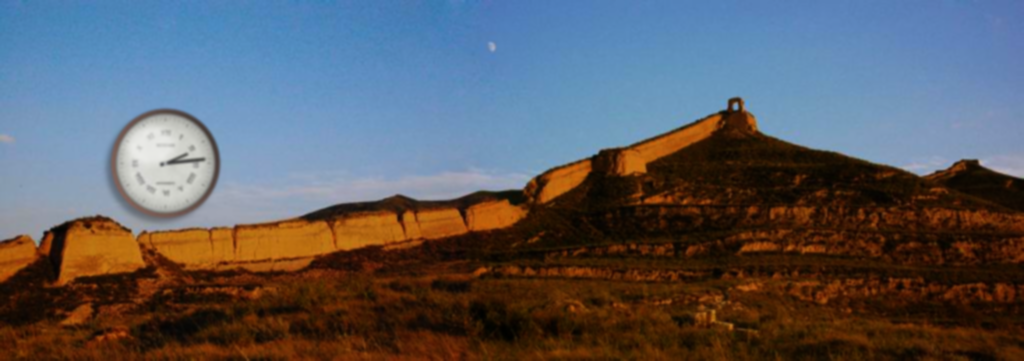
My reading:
2h14
